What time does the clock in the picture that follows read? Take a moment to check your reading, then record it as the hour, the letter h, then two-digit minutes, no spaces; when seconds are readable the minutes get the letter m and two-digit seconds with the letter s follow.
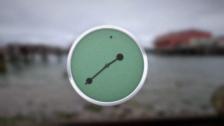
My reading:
1h37
